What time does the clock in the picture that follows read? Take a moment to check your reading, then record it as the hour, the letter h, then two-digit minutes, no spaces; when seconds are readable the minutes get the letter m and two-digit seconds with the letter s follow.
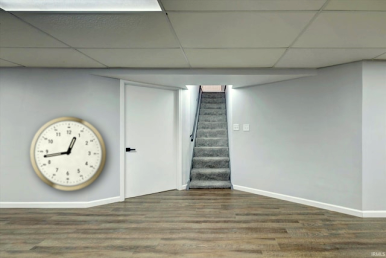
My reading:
12h43
